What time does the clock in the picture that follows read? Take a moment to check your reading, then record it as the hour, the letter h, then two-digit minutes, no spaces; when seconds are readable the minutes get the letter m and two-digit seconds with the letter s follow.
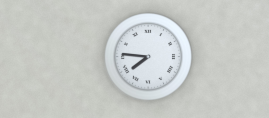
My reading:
7h46
